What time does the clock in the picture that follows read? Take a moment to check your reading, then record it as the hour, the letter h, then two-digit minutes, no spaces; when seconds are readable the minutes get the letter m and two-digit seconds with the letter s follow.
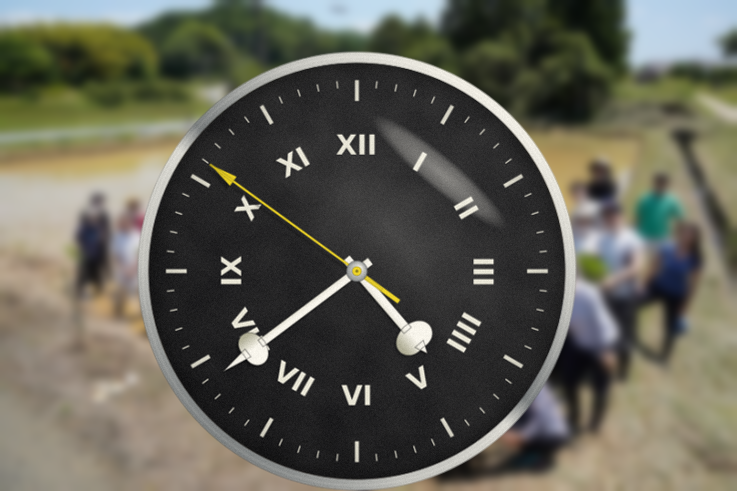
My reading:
4h38m51s
